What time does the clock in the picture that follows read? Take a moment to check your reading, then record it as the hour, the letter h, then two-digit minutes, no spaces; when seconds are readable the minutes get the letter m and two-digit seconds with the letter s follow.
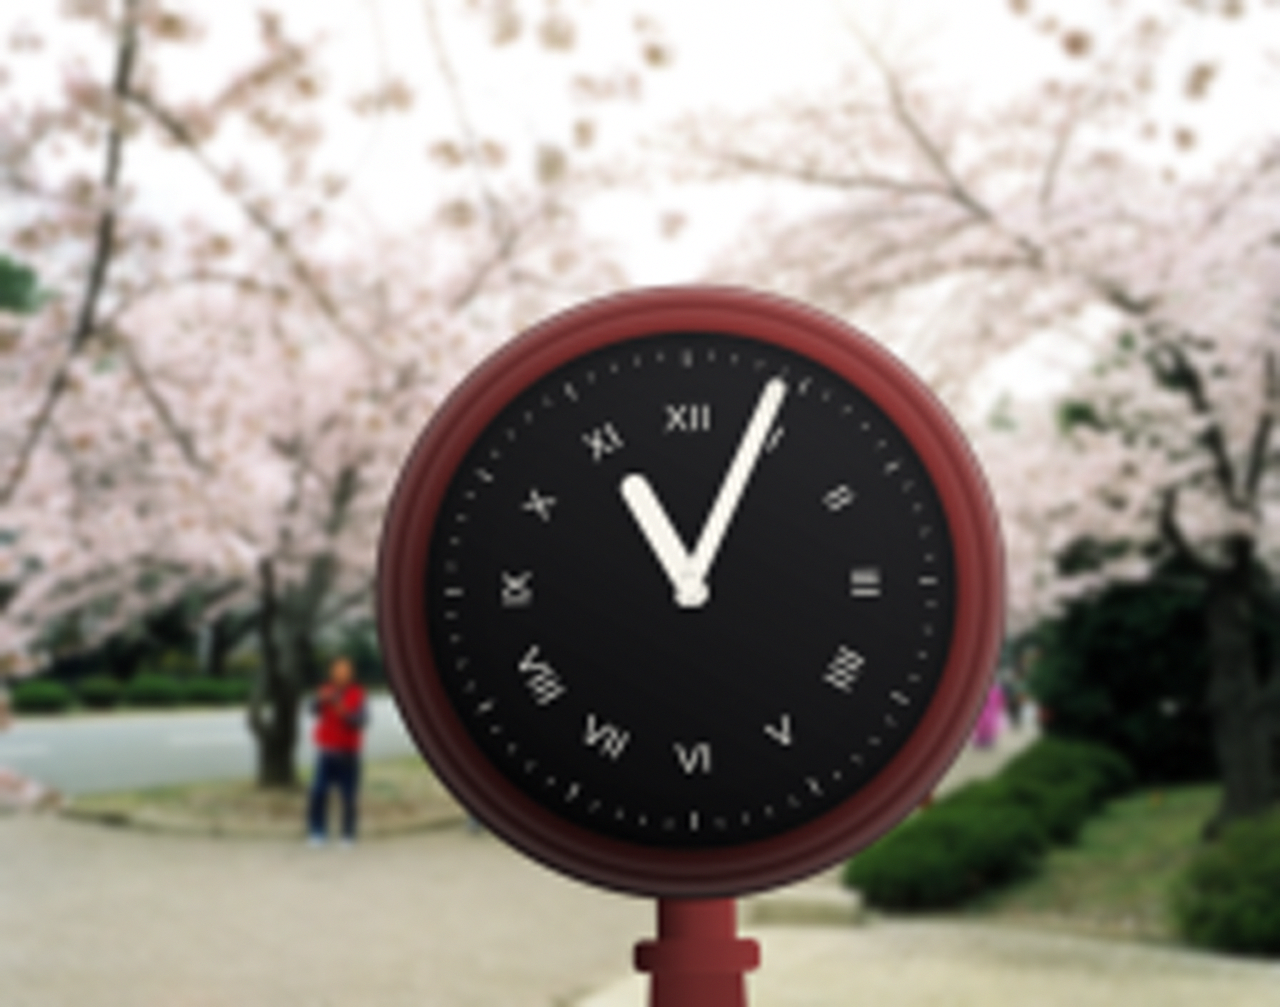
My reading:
11h04
